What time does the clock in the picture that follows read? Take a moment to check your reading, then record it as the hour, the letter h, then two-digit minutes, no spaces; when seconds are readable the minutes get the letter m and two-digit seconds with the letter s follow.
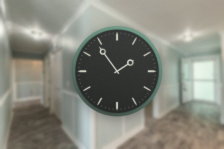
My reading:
1h54
